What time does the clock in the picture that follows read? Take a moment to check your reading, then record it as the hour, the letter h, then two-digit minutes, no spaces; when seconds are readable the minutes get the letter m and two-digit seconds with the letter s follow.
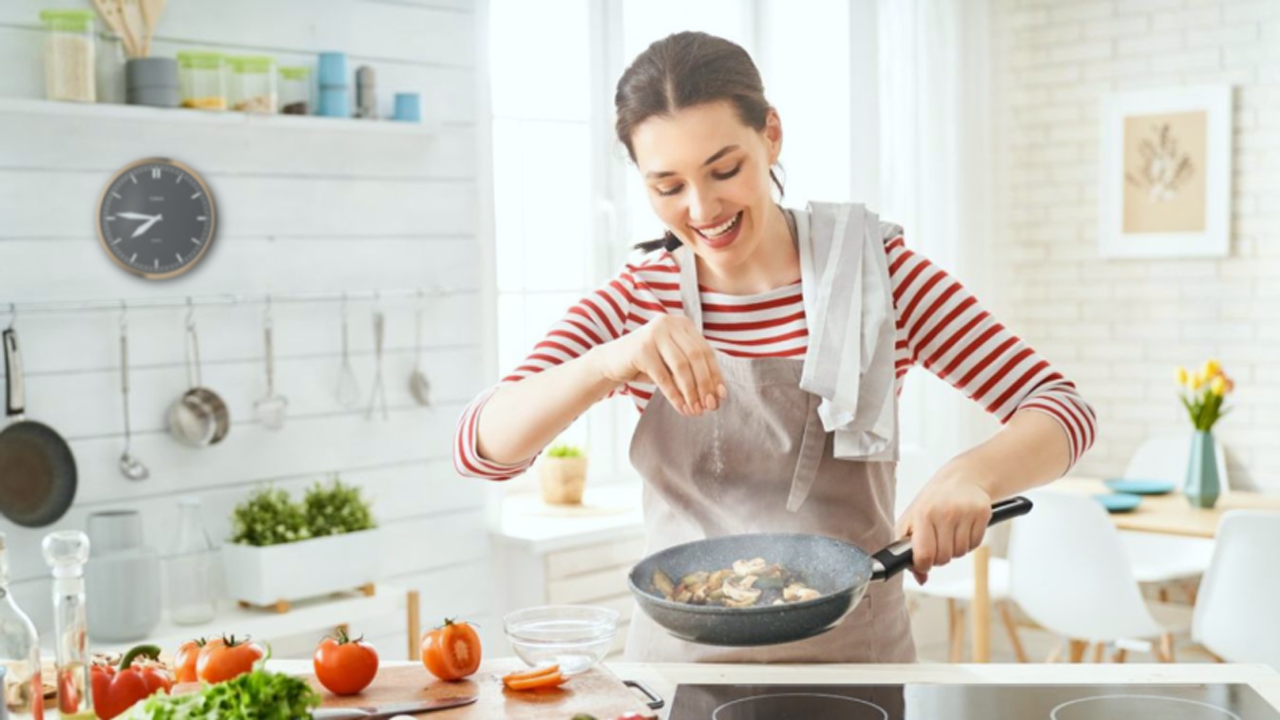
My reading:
7h46
